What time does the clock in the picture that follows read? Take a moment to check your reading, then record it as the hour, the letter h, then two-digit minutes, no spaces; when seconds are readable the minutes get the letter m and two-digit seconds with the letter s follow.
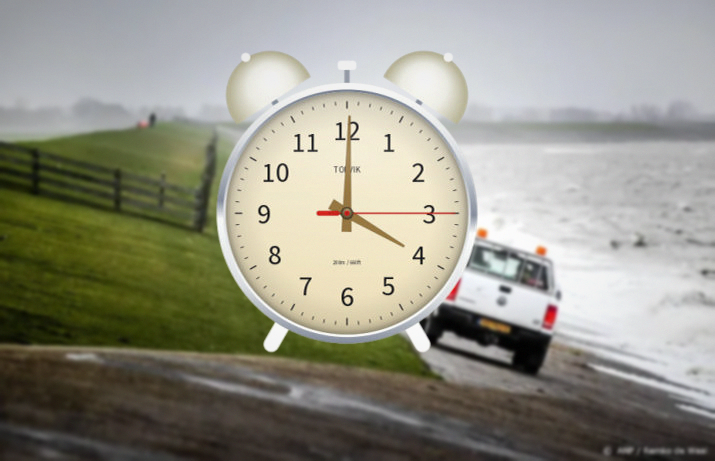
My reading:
4h00m15s
